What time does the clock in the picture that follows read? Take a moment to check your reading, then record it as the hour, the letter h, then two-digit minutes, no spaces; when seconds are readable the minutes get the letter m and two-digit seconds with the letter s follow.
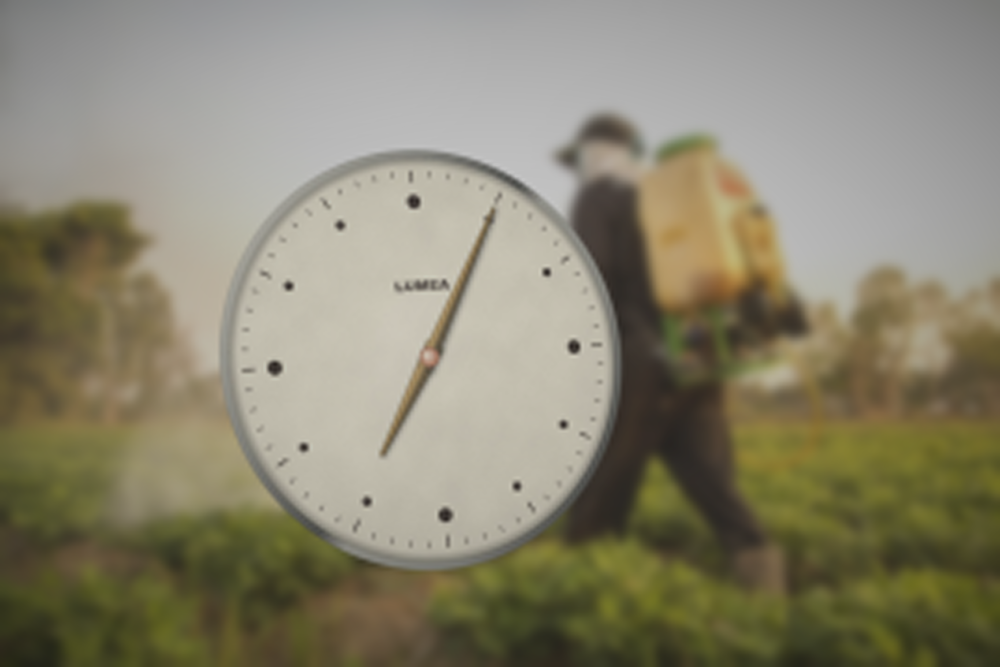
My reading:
7h05
